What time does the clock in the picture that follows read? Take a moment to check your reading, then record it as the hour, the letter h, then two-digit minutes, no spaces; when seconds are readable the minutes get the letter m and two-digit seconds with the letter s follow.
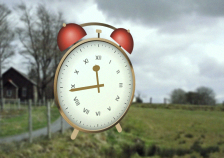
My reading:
11h44
